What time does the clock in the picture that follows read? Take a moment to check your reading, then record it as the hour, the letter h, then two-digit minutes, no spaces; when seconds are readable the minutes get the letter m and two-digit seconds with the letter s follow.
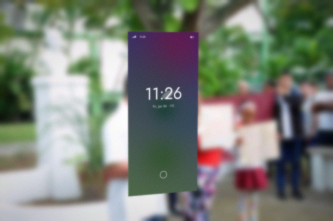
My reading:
11h26
